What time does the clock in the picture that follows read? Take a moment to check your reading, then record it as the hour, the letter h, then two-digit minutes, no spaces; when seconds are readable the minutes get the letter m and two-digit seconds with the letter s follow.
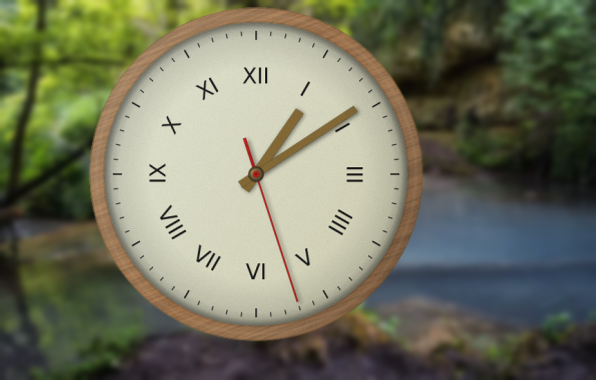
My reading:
1h09m27s
